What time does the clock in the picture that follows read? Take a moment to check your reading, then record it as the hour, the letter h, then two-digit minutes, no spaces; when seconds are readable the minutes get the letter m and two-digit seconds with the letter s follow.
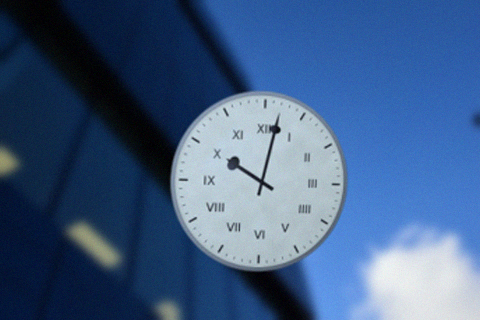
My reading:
10h02
